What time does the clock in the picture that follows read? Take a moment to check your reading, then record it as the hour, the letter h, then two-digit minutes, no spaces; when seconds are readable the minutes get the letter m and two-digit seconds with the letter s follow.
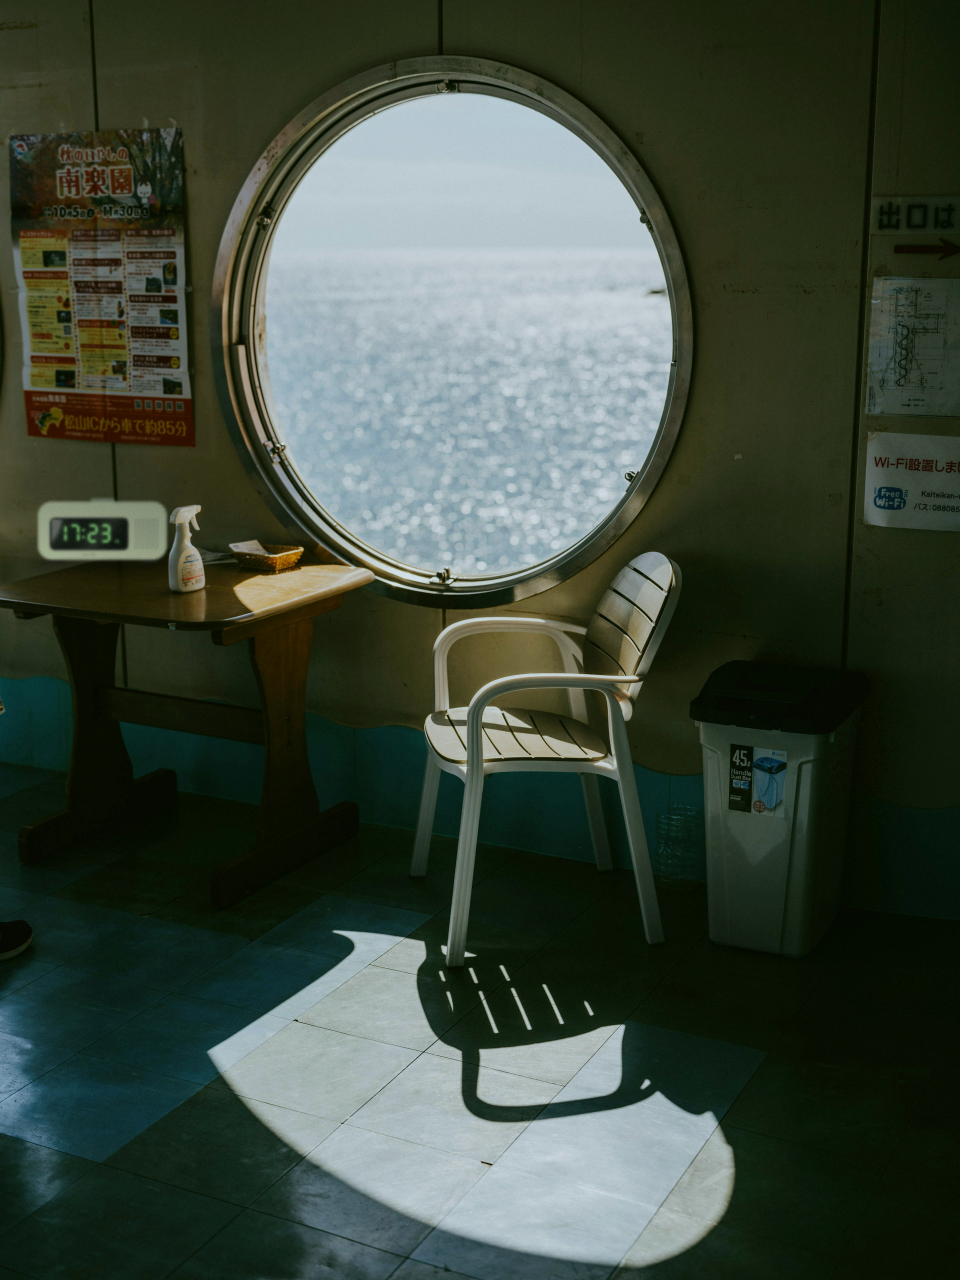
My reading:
17h23
